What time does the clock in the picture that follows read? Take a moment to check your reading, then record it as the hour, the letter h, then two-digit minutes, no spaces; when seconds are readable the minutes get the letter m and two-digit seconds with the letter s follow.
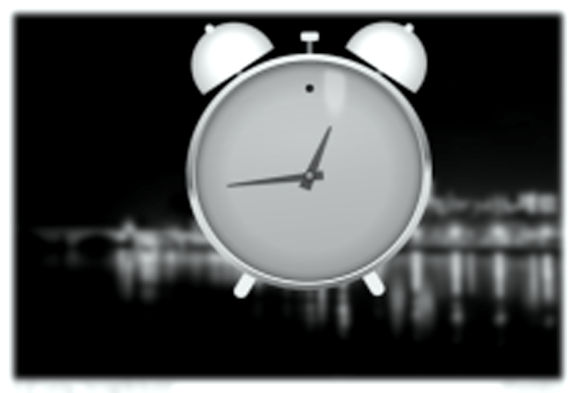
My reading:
12h44
